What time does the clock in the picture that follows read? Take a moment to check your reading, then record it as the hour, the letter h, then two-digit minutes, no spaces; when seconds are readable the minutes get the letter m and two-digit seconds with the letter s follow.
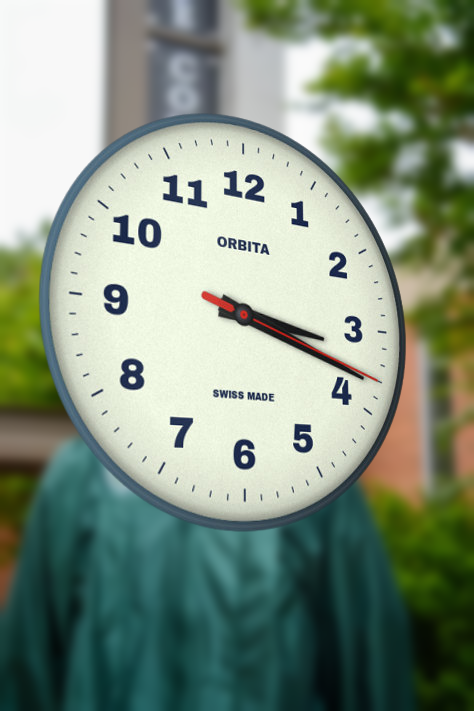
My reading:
3h18m18s
